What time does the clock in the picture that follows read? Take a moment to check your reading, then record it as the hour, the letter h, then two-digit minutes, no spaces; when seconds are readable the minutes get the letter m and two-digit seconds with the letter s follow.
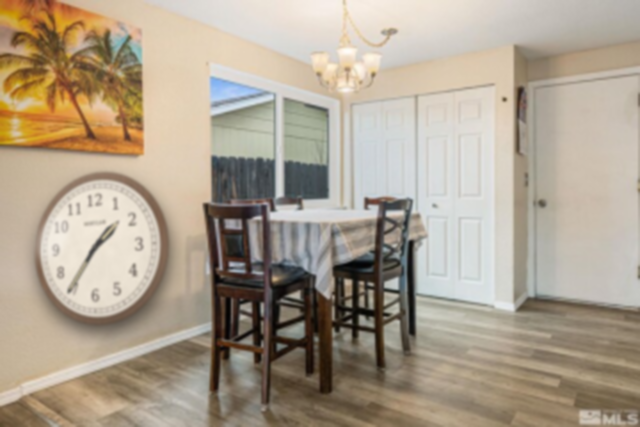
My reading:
1h36
